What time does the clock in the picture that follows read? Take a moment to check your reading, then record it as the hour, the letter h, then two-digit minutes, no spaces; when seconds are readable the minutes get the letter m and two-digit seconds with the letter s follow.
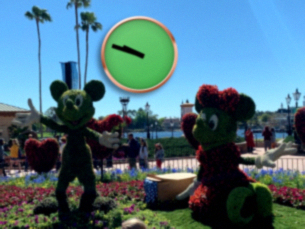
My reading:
9h48
